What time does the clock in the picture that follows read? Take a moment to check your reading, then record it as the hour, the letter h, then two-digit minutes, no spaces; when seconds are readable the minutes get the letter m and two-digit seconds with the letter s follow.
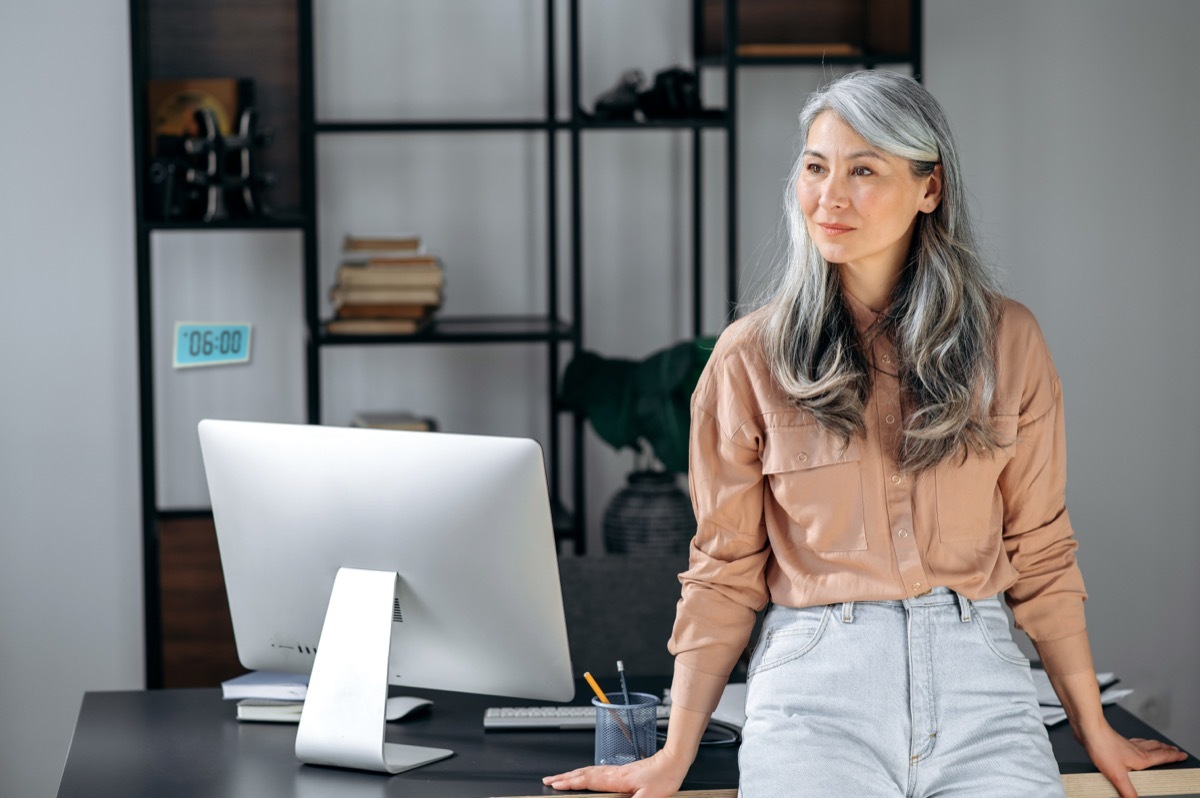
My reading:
6h00
